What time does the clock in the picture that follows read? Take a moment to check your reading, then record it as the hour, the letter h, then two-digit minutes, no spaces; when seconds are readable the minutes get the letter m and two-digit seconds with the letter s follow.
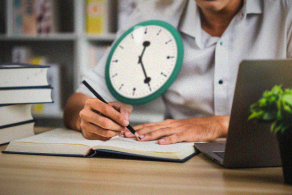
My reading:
12h25
